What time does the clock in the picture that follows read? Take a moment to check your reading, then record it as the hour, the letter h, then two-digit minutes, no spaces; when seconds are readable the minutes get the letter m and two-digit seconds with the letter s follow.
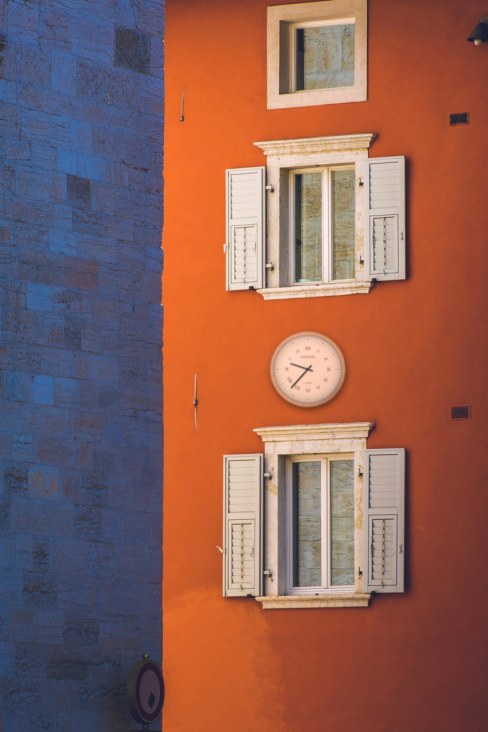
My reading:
9h37
